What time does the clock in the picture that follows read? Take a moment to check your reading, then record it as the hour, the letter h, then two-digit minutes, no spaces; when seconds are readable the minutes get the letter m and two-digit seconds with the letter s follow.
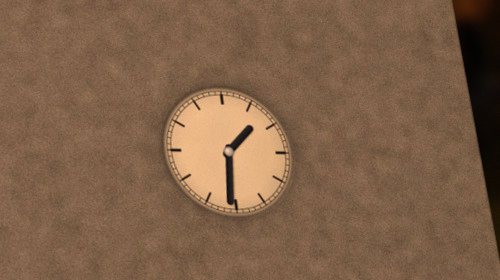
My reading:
1h31
